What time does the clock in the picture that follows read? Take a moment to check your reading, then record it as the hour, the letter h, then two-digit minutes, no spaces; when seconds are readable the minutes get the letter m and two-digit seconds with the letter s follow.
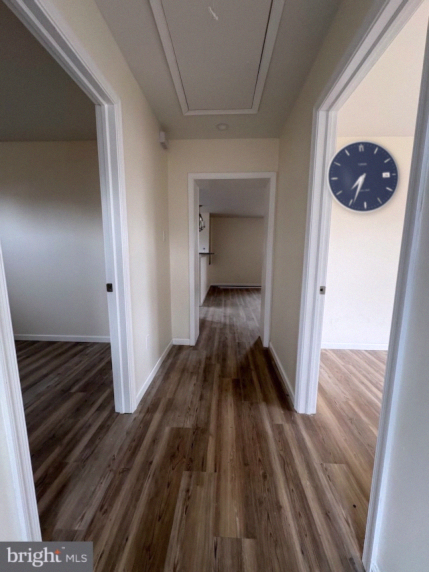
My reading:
7h34
